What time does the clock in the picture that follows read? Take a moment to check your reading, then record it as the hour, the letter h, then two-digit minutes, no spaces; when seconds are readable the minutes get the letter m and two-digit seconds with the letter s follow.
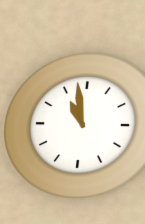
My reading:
10h58
